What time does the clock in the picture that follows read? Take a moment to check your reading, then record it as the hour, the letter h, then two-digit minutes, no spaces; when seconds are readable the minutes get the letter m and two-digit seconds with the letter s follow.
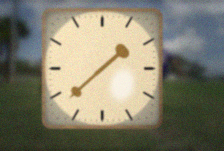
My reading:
1h38
